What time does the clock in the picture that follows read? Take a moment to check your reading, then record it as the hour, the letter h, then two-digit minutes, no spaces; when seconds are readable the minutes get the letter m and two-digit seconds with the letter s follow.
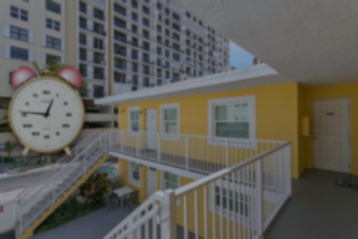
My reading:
12h46
